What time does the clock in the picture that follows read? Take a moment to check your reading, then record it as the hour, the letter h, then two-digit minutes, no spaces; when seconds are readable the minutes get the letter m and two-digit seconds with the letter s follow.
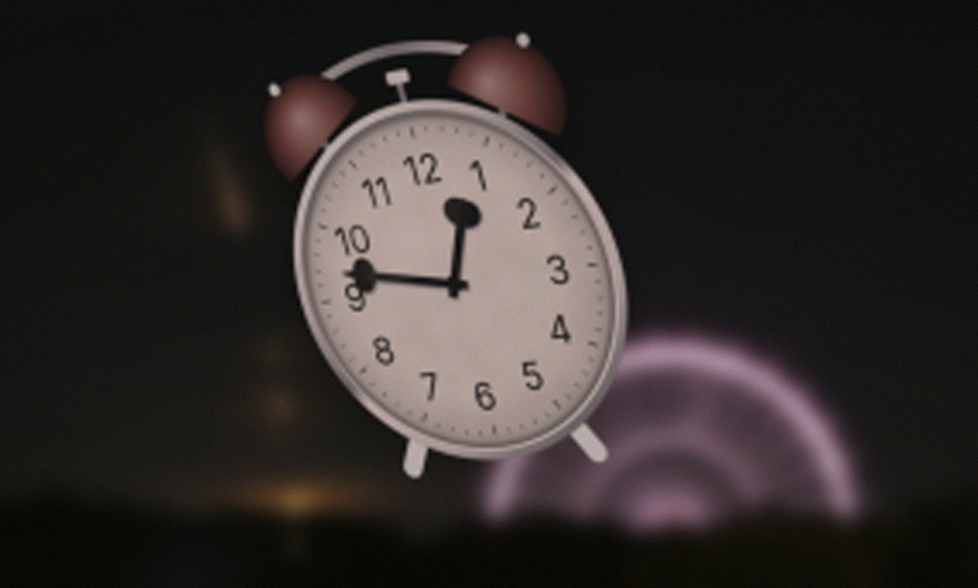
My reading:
12h47
